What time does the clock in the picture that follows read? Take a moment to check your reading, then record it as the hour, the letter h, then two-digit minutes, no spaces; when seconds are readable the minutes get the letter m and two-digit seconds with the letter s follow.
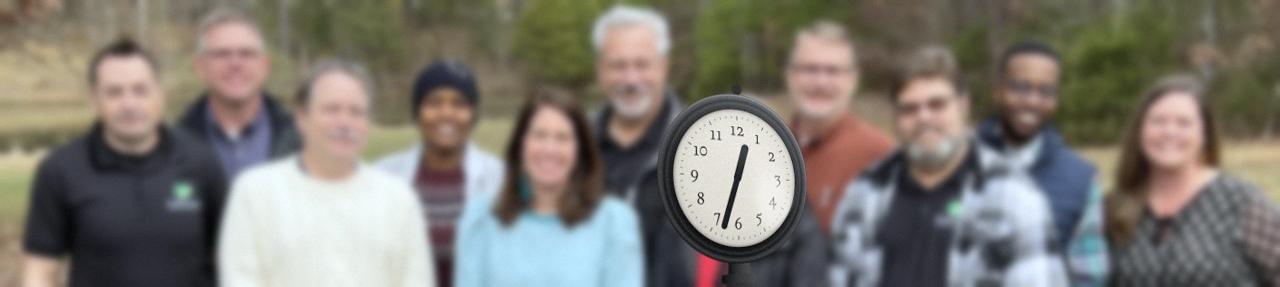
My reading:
12h33
